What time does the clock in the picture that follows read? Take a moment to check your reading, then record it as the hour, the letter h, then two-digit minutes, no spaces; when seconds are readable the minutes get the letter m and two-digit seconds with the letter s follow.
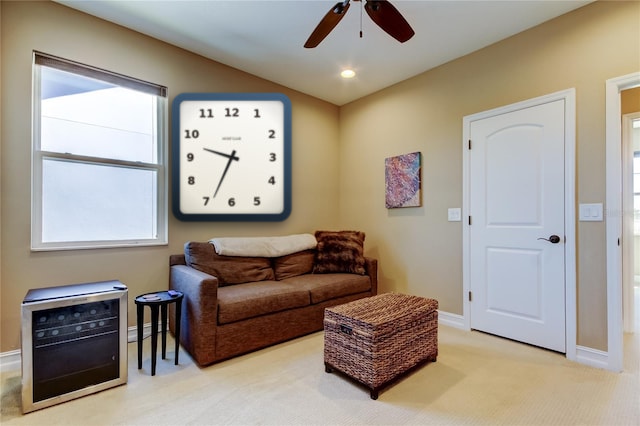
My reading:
9h34
